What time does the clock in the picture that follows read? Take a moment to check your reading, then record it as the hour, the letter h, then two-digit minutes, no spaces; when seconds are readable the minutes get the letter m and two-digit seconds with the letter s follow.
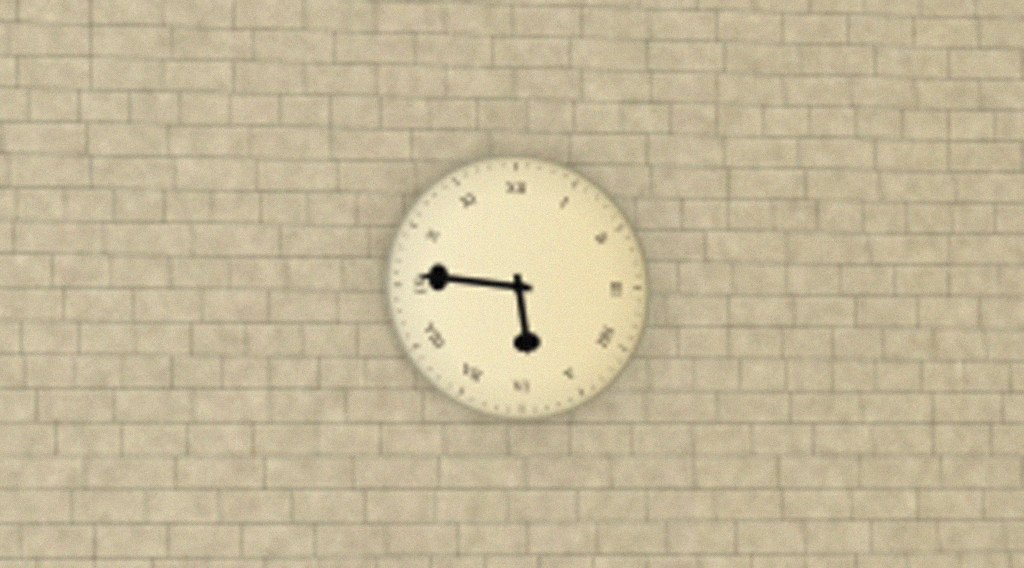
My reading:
5h46
